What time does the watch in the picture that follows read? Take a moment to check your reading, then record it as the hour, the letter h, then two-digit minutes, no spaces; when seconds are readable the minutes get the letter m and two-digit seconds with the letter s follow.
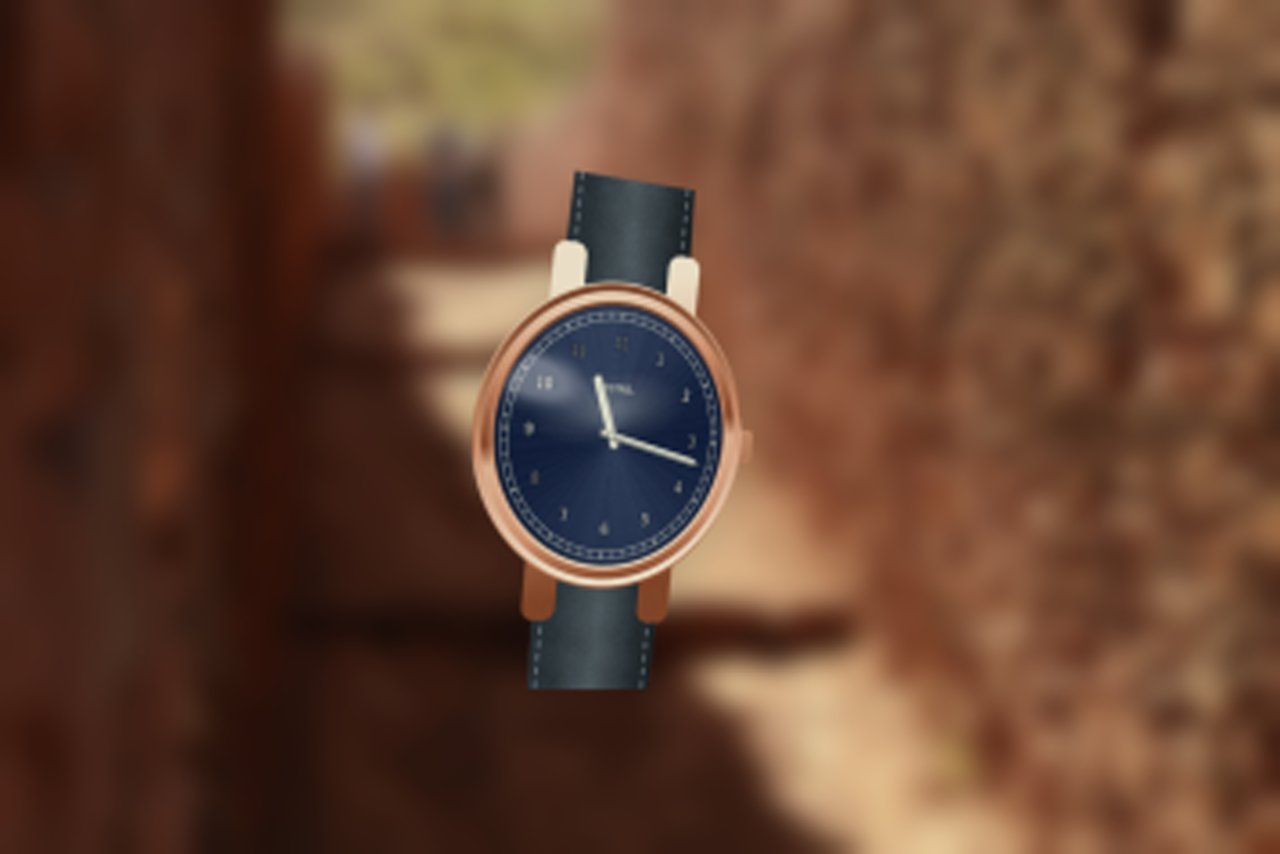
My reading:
11h17
